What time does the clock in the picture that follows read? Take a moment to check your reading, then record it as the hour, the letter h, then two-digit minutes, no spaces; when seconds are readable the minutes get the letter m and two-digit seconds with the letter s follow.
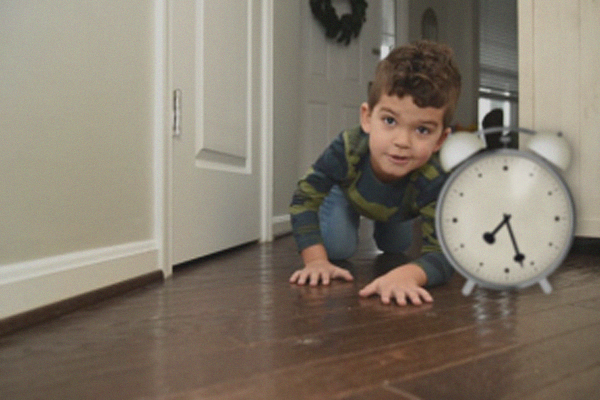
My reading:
7h27
